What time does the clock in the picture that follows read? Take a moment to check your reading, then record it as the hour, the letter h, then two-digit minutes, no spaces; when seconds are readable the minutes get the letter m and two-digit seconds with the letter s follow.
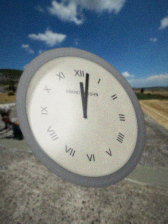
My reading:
12h02
